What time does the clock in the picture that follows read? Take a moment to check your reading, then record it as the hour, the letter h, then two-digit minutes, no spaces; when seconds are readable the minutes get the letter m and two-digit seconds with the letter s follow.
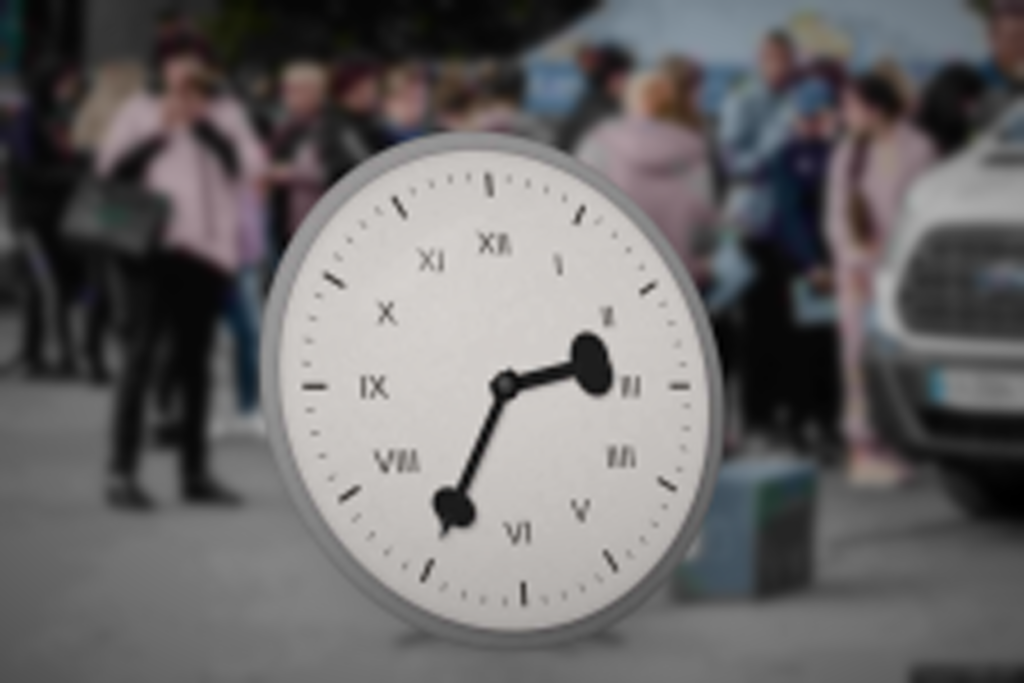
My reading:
2h35
